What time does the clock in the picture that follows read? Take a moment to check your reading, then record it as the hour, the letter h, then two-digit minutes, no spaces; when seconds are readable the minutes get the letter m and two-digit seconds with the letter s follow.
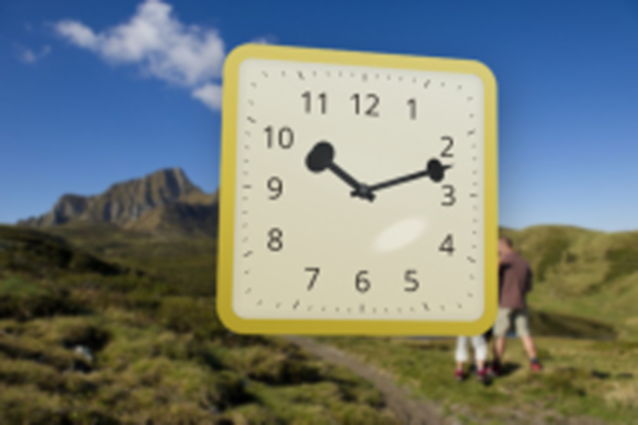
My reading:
10h12
